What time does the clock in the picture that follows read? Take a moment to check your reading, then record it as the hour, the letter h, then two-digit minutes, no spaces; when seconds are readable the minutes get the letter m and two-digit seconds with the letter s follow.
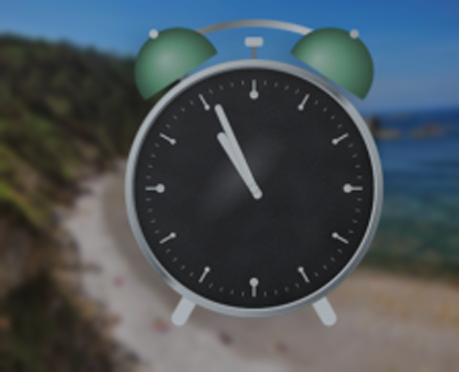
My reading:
10h56
